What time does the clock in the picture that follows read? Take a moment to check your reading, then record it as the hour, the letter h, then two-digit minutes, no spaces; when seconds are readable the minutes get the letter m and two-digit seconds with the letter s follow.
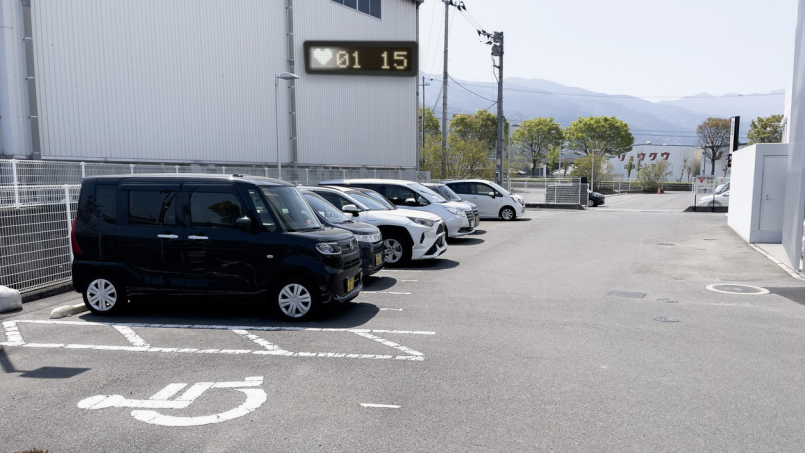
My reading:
1h15
